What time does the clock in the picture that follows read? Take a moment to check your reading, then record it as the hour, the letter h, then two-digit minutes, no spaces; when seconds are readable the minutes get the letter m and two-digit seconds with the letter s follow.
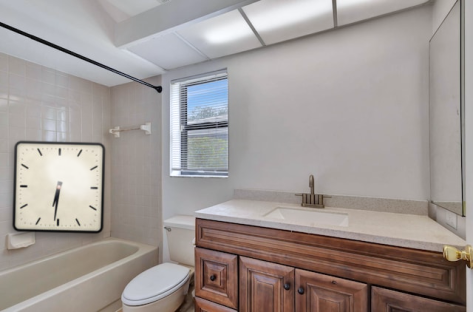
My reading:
6h31
